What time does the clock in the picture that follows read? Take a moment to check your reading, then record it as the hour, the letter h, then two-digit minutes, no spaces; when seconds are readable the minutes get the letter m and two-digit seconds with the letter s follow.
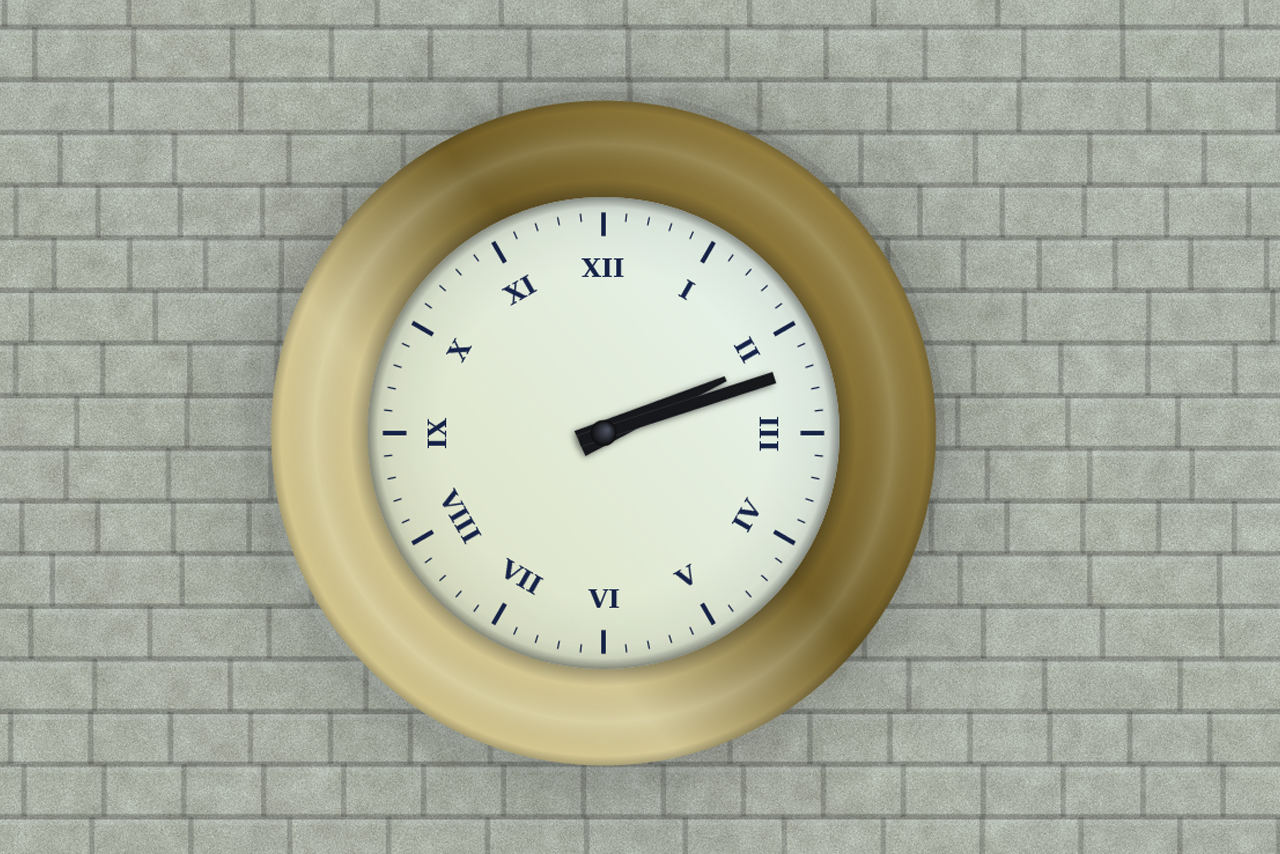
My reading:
2h12
